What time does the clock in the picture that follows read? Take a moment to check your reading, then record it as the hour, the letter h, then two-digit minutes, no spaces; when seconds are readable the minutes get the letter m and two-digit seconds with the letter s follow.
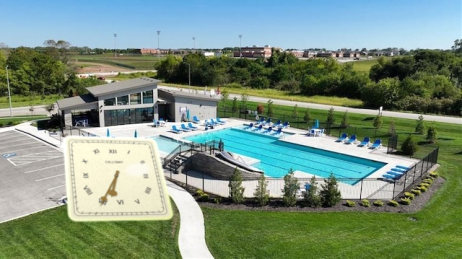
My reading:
6h35
